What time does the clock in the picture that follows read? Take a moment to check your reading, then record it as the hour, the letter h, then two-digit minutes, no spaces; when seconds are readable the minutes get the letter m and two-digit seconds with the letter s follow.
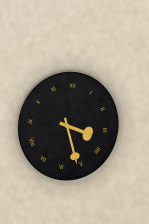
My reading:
3h26
